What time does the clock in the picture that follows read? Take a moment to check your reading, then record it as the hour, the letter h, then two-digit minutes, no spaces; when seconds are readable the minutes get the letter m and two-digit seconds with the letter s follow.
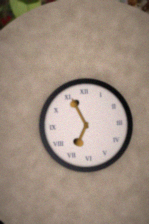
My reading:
6h56
